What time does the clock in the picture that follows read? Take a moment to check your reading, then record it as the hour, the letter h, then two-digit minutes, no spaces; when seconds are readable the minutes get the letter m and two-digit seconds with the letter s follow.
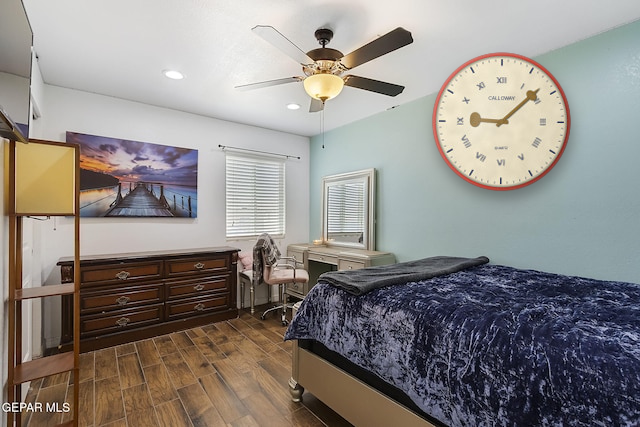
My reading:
9h08
